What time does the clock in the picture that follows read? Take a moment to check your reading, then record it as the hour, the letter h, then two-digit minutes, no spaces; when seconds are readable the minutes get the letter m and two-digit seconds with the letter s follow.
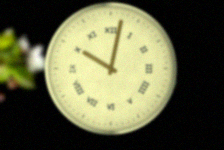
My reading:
10h02
